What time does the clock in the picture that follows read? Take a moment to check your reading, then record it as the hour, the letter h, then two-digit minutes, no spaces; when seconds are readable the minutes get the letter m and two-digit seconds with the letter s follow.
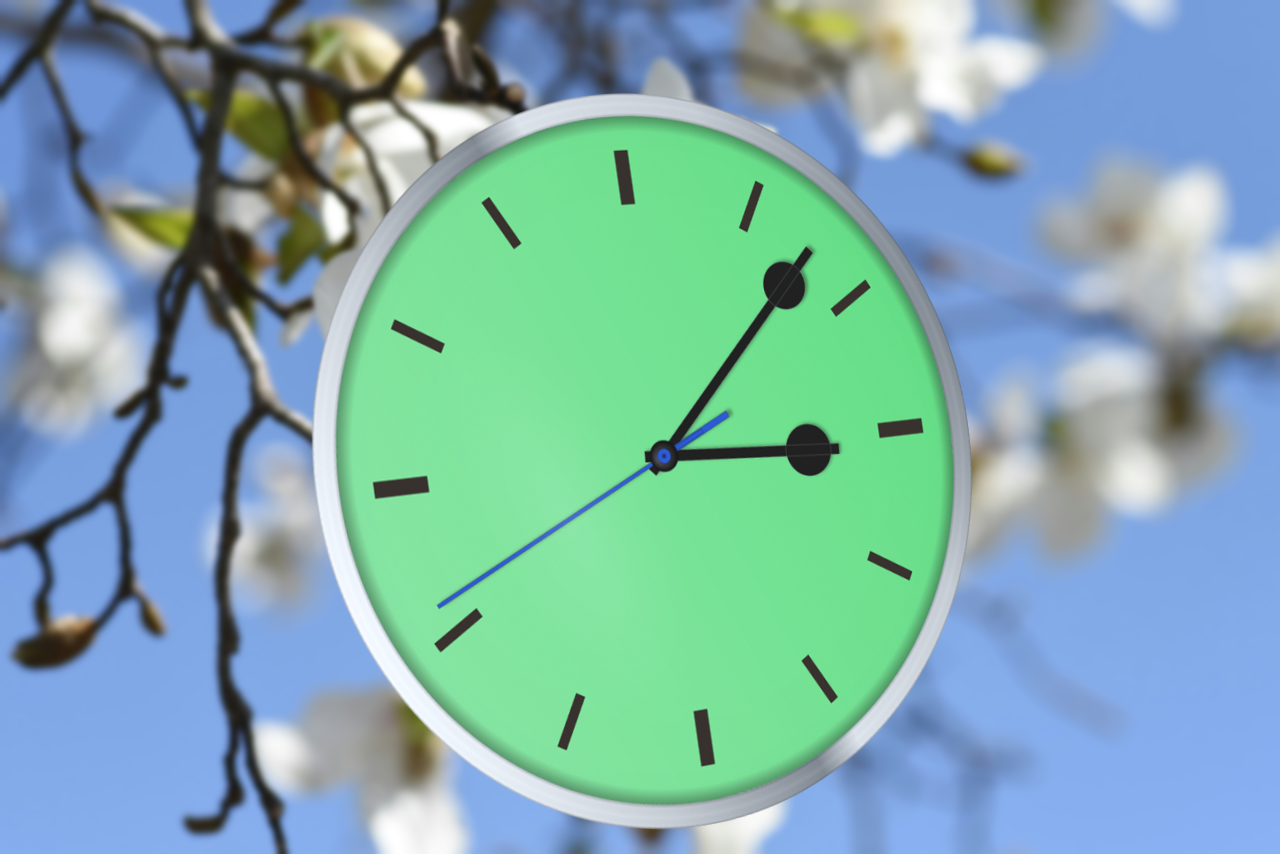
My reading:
3h07m41s
